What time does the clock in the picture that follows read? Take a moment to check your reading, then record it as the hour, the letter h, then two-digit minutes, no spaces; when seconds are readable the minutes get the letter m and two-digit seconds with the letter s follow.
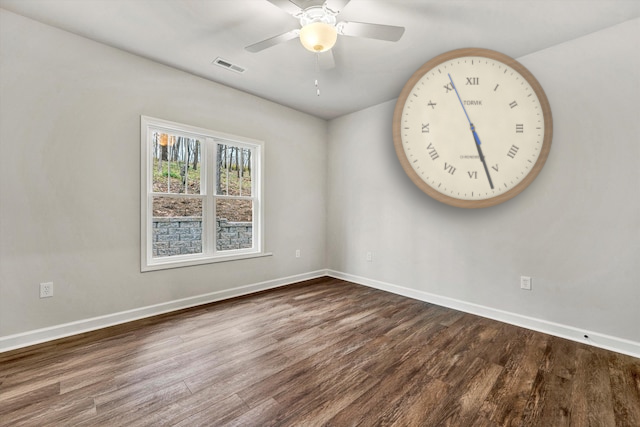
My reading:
5h26m56s
